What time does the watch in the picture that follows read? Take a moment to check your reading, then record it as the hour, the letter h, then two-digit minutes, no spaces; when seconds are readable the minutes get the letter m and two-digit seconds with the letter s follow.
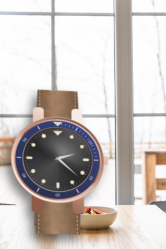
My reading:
2h22
